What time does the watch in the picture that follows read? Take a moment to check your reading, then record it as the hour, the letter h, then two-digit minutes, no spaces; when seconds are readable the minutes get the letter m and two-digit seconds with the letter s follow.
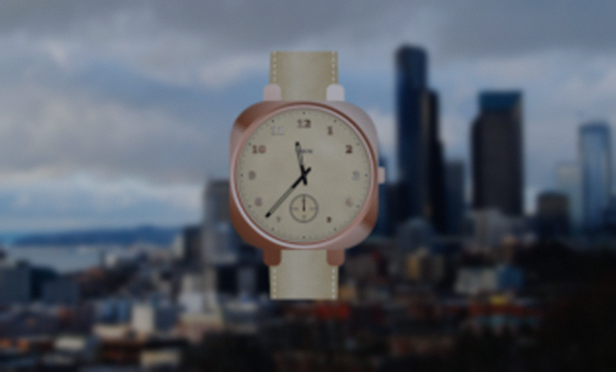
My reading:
11h37
